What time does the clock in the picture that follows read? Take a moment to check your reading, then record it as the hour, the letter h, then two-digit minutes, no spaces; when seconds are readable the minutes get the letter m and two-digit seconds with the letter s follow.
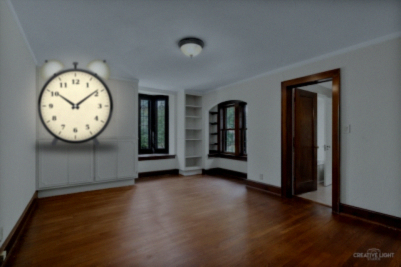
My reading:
10h09
